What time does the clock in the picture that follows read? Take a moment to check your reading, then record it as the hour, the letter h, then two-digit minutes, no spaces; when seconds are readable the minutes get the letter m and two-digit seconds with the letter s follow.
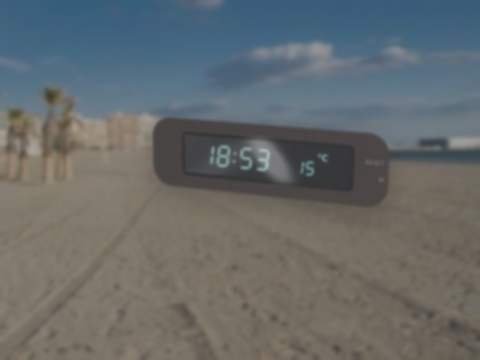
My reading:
18h53
